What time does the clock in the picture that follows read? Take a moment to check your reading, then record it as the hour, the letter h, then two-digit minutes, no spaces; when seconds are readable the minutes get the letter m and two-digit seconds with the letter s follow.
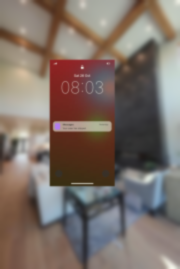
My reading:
8h03
